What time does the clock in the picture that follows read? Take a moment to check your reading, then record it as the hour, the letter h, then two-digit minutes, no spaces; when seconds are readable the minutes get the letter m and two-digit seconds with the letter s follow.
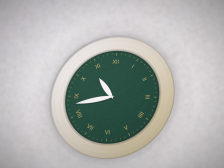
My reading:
10h43
